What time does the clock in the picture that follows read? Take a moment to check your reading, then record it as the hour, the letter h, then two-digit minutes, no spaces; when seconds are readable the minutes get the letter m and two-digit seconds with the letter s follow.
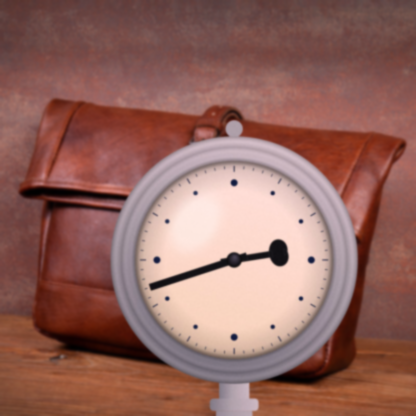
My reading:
2h42
